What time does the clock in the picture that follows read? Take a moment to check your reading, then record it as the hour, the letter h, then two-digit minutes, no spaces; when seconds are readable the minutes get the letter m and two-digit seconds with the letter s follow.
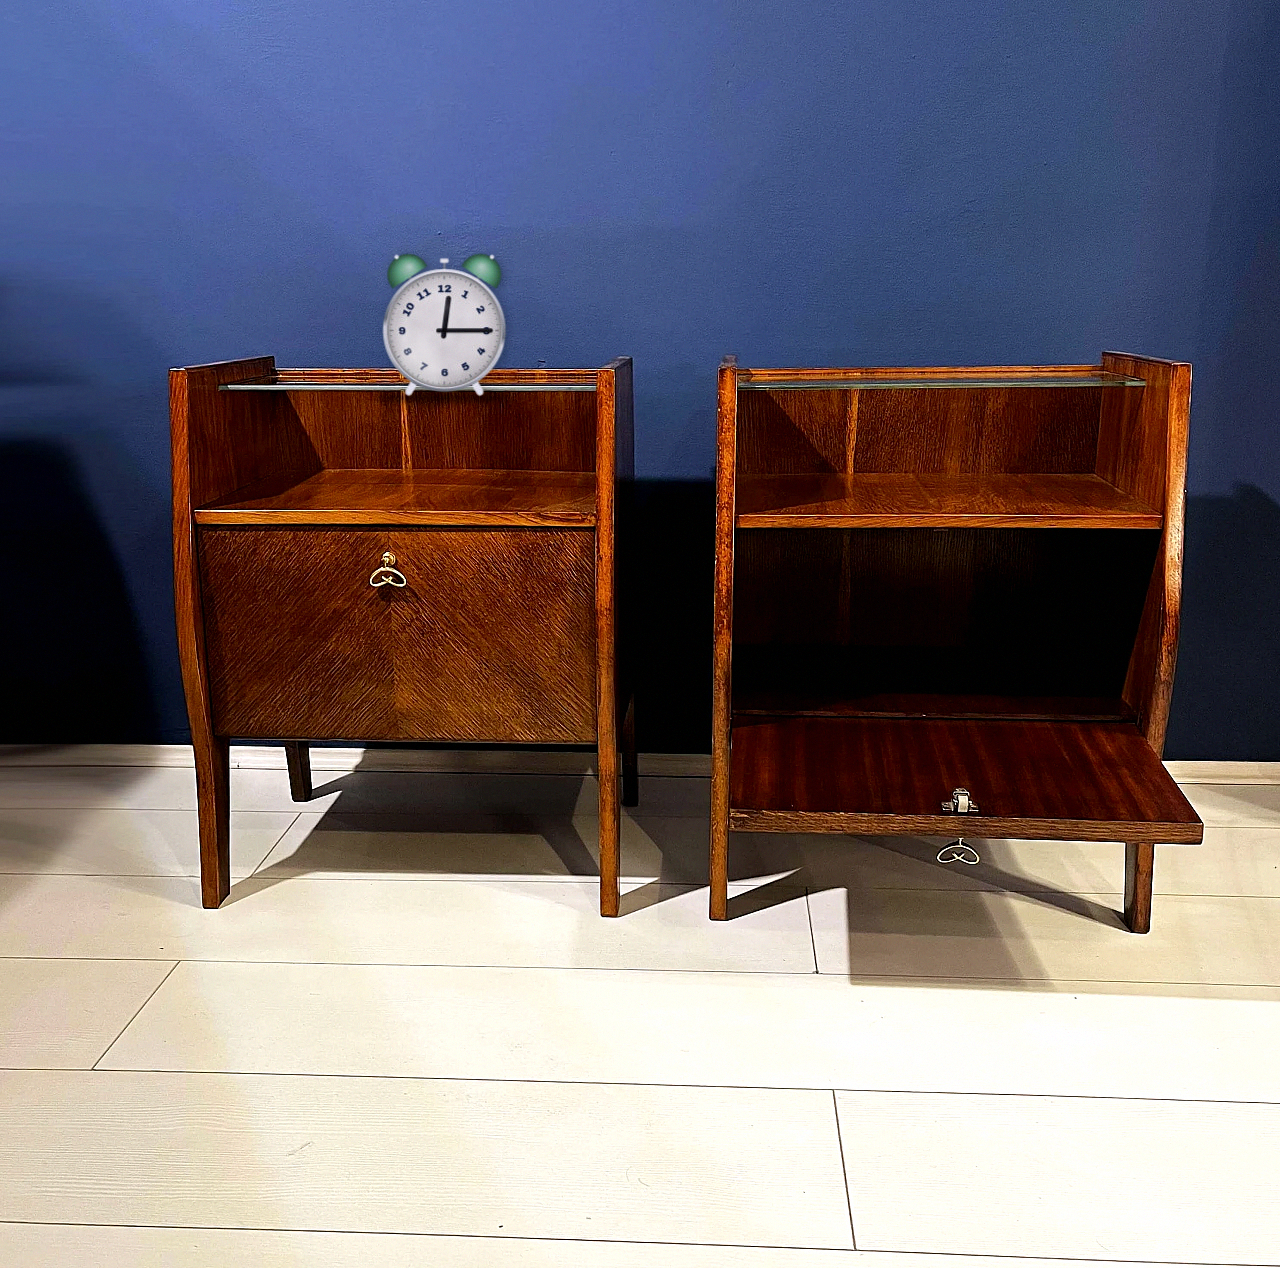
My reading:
12h15
